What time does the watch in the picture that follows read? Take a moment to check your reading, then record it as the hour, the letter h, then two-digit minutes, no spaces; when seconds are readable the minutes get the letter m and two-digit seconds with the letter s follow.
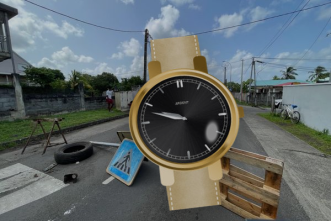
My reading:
9h48
